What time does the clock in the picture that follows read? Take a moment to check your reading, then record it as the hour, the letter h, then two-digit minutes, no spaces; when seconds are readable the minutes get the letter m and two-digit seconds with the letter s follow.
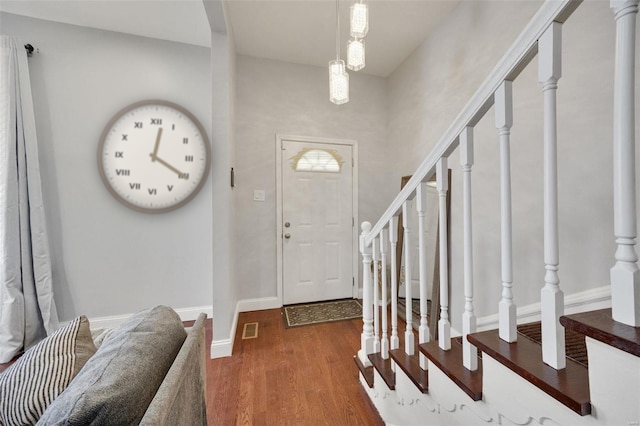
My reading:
12h20
